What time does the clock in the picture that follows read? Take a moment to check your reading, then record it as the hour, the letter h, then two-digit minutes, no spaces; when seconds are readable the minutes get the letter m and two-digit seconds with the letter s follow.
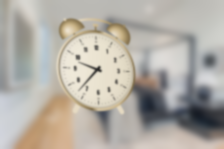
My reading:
9h37
